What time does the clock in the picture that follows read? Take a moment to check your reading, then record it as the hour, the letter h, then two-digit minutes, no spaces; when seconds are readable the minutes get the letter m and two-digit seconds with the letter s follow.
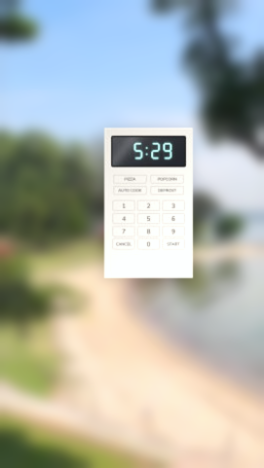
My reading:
5h29
